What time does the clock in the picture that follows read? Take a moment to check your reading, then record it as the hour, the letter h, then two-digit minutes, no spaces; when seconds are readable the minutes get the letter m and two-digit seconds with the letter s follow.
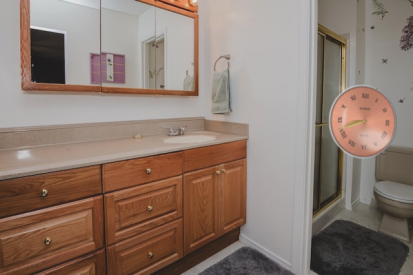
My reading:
8h42
